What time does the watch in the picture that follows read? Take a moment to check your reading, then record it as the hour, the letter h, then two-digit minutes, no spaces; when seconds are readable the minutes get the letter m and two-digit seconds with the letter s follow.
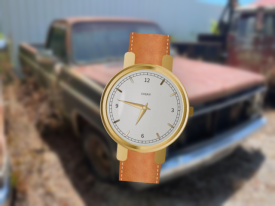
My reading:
6h47
